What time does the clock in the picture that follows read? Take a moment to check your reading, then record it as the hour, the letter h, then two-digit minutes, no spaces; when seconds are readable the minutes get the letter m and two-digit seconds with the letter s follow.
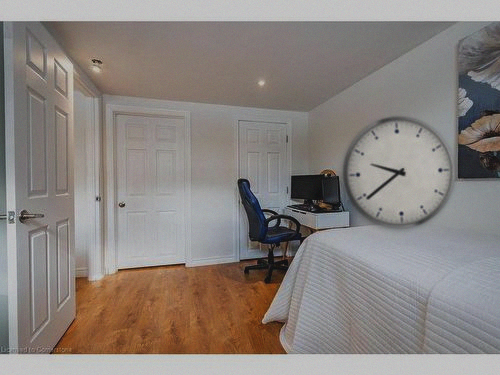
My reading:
9h39
